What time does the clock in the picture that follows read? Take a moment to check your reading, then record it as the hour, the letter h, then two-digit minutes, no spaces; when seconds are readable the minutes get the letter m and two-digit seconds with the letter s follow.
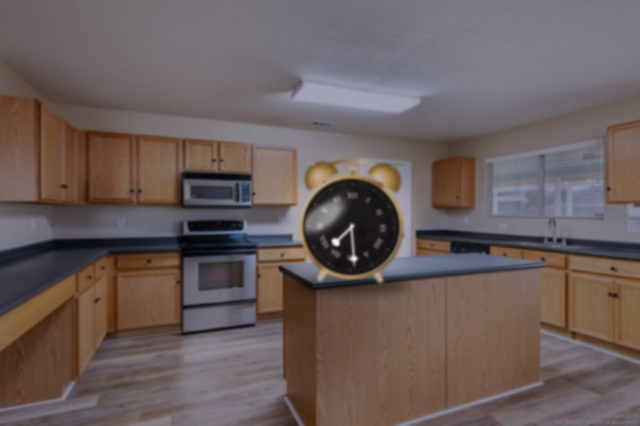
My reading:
7h29
